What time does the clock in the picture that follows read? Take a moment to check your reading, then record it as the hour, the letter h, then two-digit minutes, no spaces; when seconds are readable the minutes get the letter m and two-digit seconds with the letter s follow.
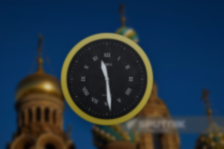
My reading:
11h29
